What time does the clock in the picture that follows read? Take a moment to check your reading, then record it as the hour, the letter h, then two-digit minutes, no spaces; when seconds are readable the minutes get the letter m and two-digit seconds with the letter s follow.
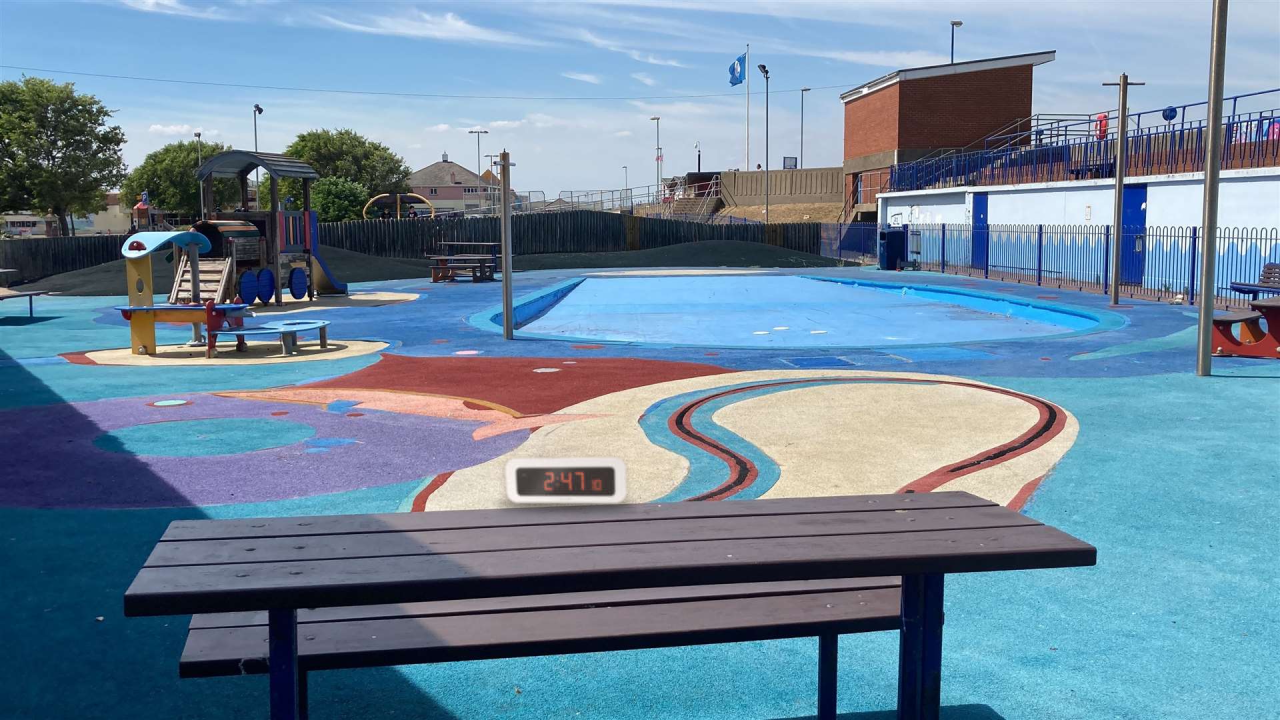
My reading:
2h47
